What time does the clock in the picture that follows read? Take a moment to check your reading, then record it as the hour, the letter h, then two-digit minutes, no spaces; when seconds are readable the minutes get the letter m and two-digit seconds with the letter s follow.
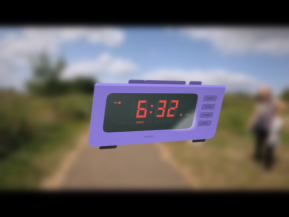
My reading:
6h32
